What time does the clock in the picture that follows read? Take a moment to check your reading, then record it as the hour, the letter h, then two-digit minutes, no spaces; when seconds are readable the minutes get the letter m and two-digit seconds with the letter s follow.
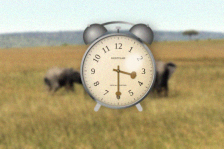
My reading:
3h30
